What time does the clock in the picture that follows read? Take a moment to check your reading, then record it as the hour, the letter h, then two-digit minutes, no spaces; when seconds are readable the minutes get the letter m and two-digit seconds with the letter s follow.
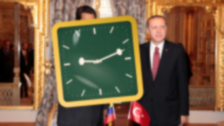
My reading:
9h12
